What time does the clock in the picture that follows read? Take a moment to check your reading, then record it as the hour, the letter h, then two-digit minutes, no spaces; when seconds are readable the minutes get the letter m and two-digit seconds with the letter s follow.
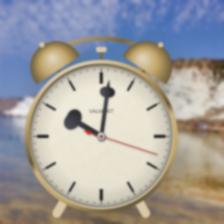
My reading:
10h01m18s
